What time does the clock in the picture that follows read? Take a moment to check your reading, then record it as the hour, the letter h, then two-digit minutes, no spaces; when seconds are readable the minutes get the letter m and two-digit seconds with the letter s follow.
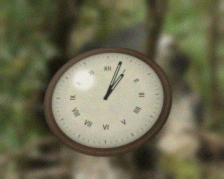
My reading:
1h03
